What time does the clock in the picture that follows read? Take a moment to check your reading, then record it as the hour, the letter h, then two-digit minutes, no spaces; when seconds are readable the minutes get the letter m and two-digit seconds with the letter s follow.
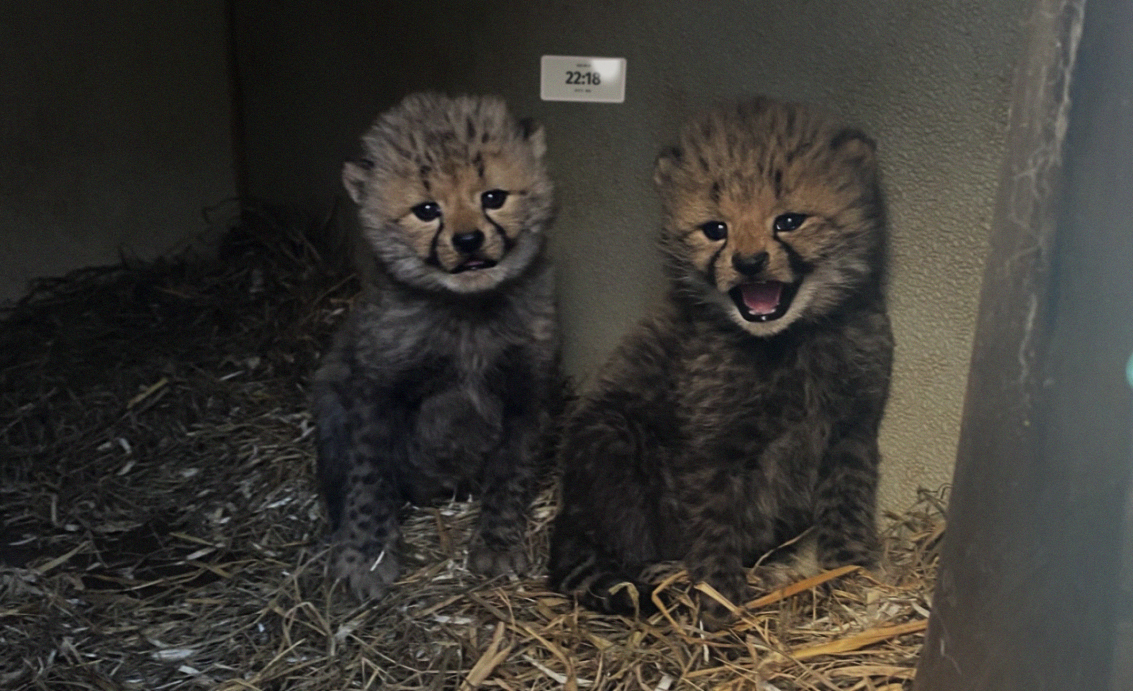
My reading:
22h18
